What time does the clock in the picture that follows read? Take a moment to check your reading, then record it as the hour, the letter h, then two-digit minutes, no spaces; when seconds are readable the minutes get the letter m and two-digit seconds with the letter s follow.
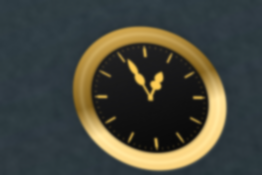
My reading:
12h56
